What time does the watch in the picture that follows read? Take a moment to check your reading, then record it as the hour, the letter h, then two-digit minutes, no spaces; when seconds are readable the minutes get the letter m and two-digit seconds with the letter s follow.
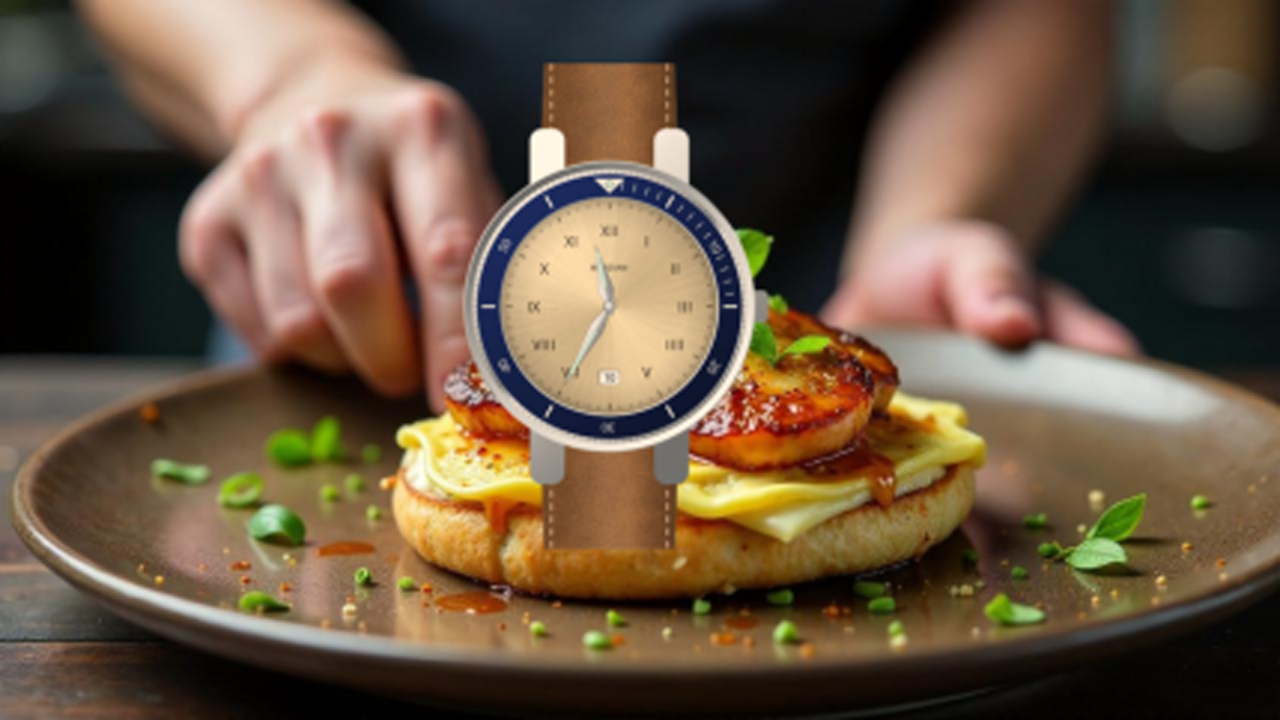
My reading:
11h35
